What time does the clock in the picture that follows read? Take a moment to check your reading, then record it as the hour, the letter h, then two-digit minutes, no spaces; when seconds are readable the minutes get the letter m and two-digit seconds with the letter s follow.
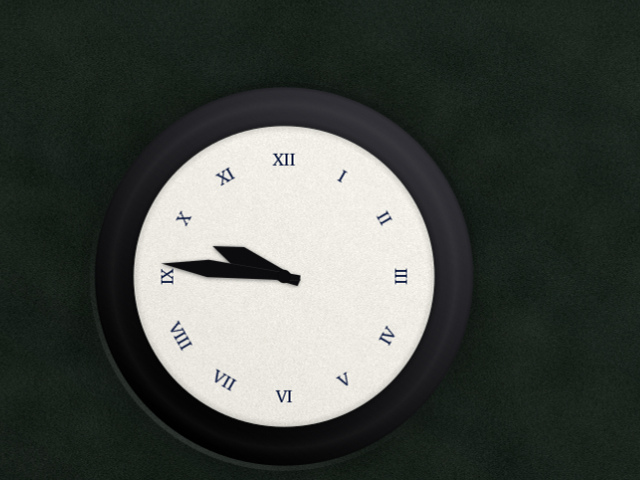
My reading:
9h46
